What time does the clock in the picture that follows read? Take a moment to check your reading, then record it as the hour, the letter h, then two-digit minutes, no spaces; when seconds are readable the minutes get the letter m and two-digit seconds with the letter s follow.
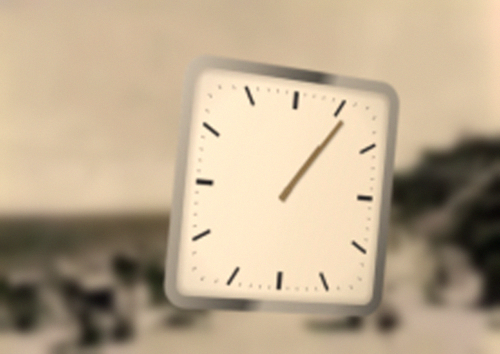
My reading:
1h06
